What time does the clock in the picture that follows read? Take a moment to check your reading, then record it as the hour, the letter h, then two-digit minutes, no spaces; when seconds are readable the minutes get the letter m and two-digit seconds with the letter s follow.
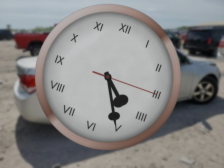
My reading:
4h25m15s
